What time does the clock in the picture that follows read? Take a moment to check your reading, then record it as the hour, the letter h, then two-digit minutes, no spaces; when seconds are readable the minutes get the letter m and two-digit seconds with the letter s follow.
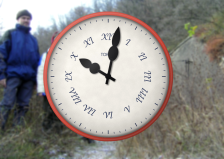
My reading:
10h02
